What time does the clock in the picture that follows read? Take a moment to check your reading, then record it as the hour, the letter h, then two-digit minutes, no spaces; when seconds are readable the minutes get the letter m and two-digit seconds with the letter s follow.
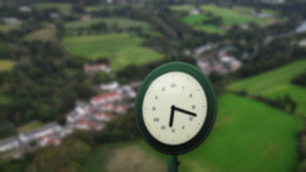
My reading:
6h18
